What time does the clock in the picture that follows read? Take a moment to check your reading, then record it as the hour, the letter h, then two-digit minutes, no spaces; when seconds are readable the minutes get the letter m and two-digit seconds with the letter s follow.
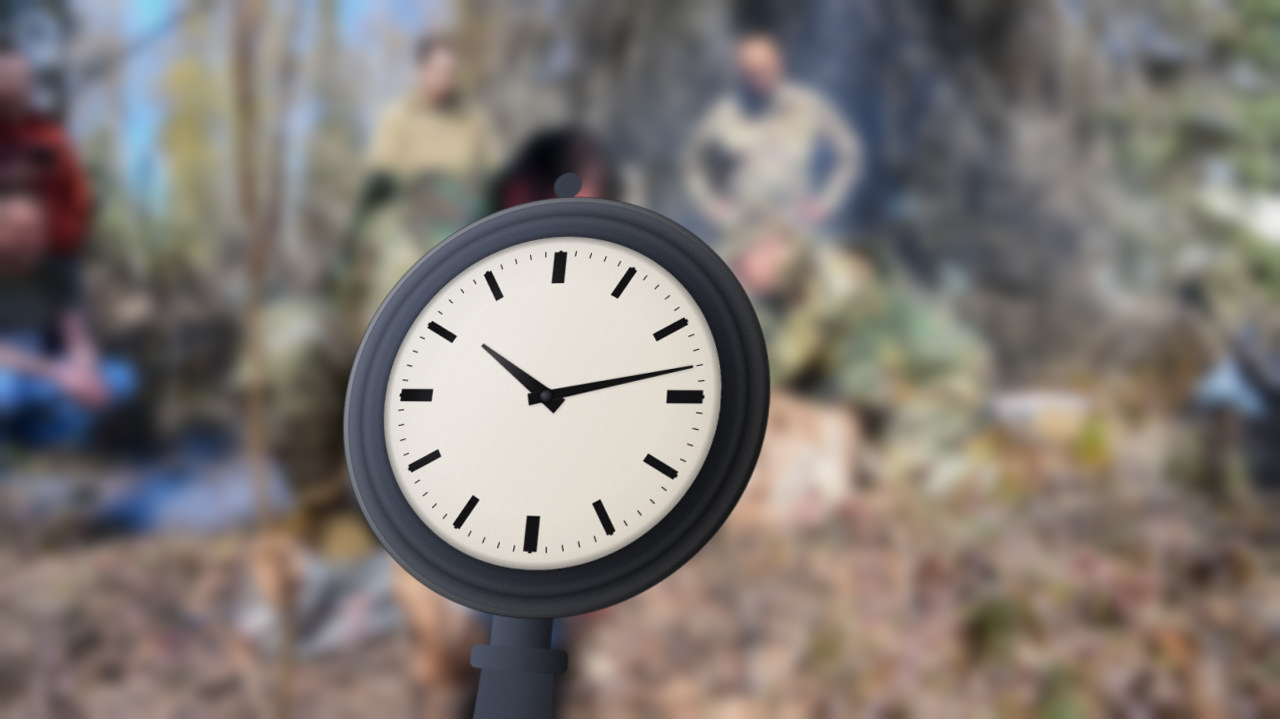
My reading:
10h13
